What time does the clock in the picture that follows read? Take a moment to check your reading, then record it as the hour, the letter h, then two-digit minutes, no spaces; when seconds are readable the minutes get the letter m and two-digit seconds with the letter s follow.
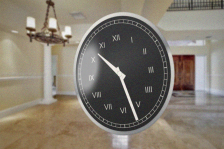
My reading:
10h27
